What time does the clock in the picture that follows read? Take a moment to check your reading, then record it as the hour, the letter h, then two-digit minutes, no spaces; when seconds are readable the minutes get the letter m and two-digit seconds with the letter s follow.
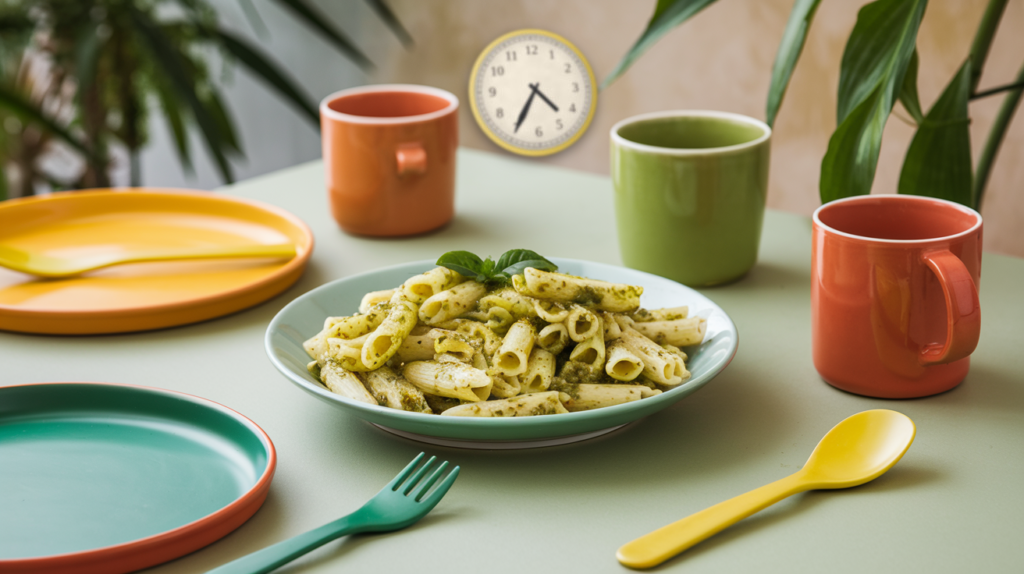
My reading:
4h35
